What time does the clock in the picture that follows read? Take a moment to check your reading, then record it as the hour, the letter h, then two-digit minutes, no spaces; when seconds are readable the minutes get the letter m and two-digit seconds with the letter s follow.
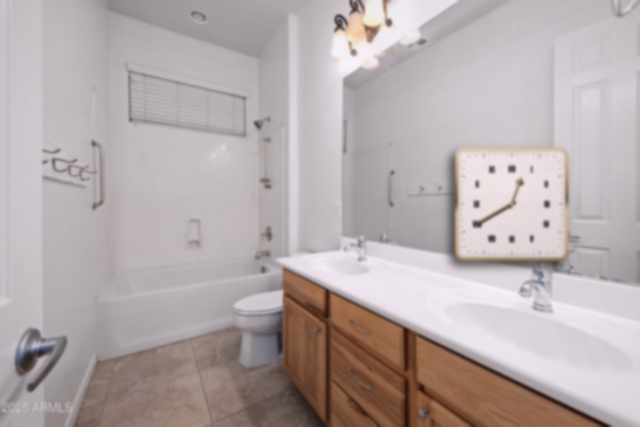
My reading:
12h40
